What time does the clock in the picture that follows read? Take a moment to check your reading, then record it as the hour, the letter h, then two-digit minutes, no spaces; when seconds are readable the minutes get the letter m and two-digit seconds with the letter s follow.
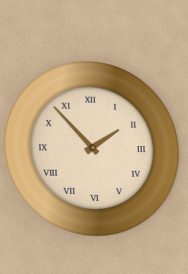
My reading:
1h53
